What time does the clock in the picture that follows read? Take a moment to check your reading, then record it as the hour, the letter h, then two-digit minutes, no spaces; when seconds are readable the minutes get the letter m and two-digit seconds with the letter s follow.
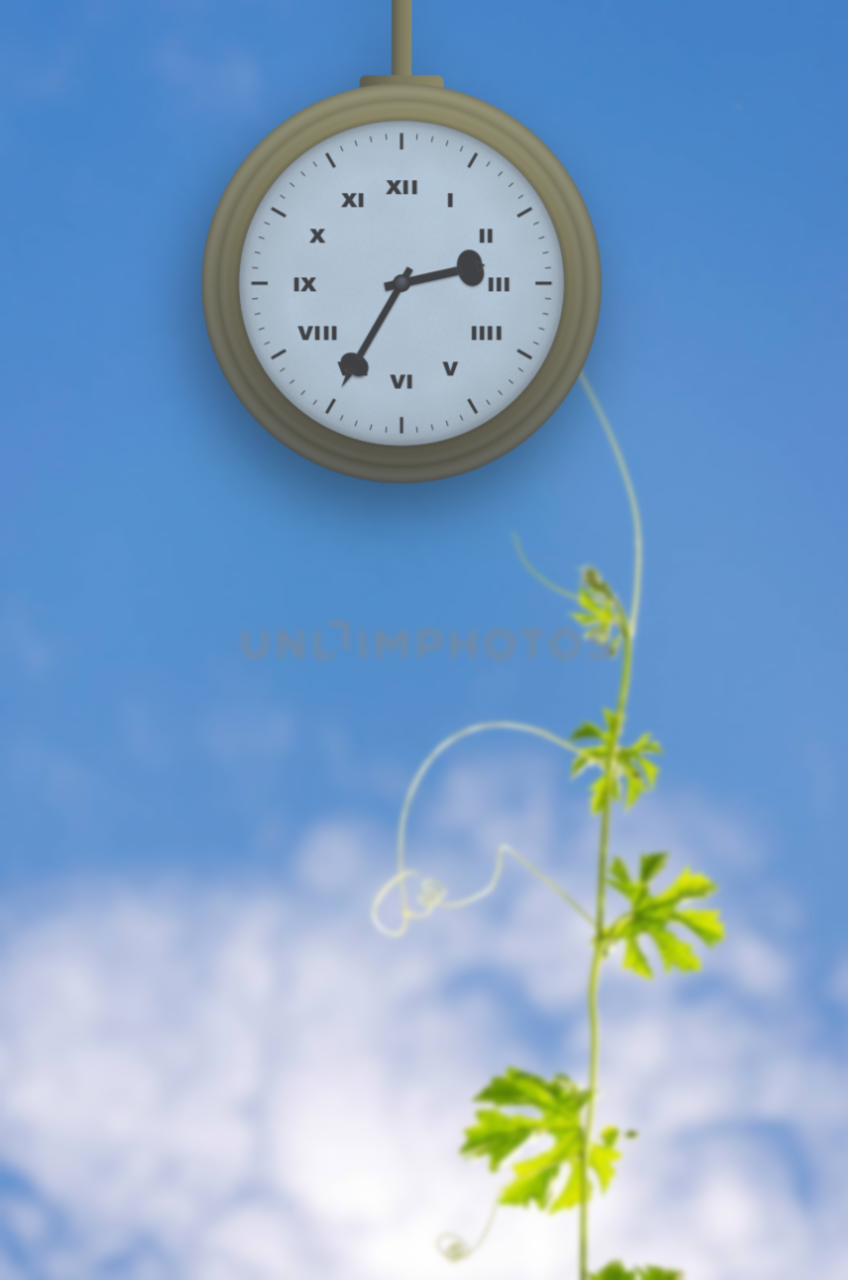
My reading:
2h35
